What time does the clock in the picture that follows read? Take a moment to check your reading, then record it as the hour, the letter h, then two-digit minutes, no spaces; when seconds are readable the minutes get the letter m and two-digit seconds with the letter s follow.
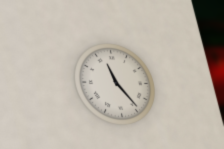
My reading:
11h24
